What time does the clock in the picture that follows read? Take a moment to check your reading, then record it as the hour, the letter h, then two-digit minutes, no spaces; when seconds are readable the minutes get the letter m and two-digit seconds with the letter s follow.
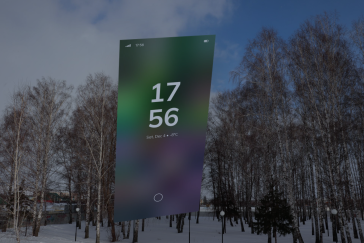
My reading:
17h56
